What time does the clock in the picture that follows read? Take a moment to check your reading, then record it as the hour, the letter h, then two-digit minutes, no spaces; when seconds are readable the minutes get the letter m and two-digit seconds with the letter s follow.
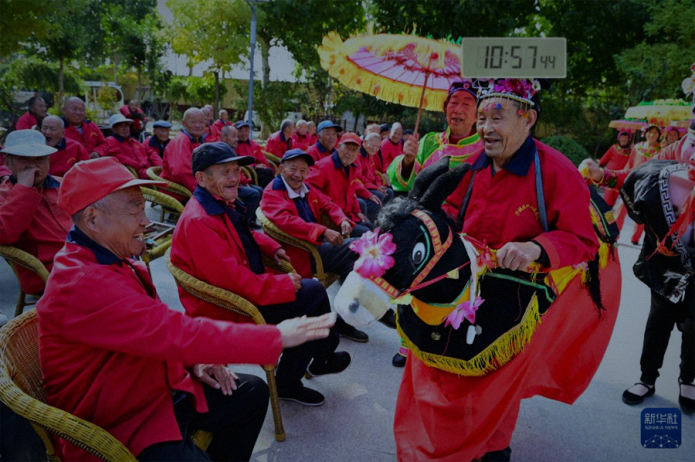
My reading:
10h57m44s
